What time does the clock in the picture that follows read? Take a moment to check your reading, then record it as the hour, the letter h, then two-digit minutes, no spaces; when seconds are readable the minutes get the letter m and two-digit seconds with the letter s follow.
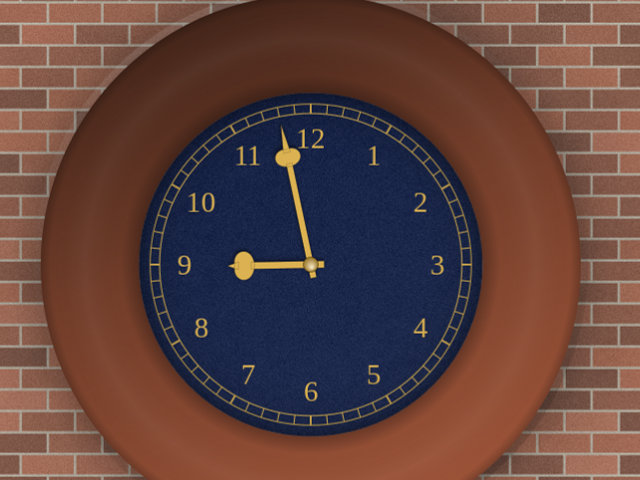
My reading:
8h58
